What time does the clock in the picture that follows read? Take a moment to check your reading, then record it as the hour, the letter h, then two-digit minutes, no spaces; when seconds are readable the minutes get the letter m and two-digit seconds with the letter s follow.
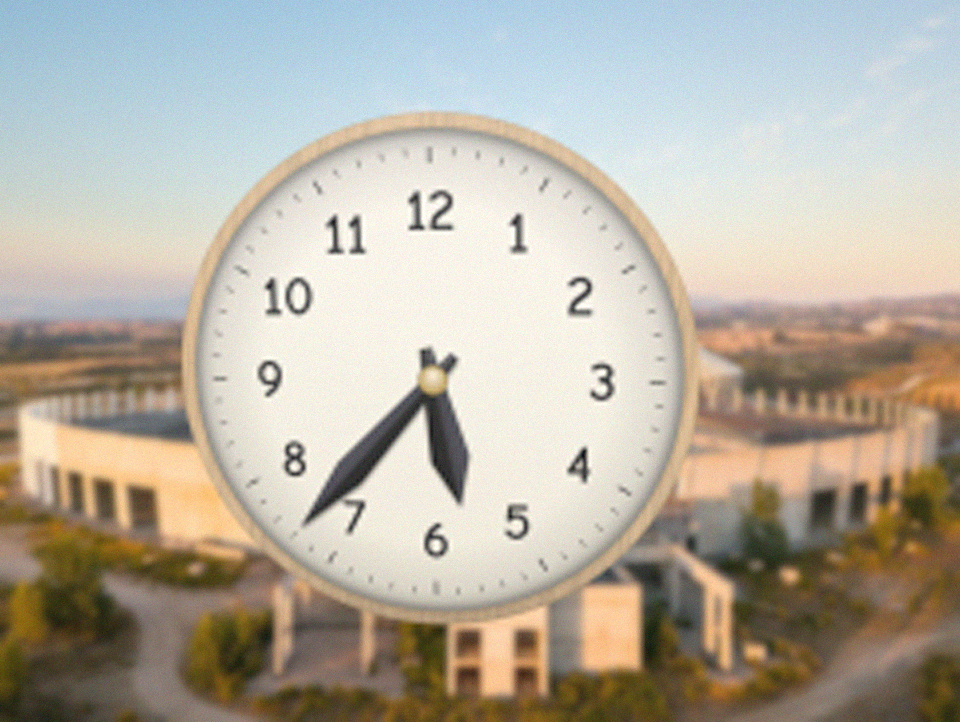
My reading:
5h37
